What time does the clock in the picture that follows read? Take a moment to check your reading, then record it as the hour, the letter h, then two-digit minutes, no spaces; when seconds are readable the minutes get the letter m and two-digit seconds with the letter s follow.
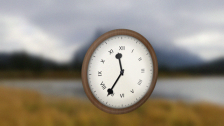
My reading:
11h36
